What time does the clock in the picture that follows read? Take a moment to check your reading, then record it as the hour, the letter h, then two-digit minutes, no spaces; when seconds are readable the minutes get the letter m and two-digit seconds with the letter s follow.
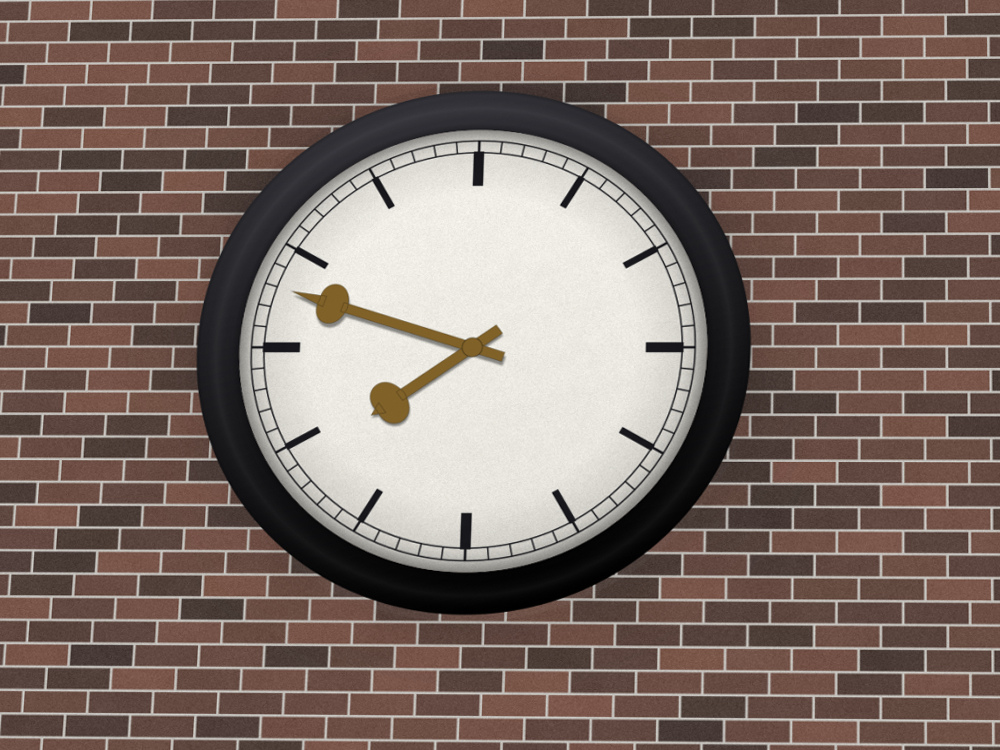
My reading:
7h48
